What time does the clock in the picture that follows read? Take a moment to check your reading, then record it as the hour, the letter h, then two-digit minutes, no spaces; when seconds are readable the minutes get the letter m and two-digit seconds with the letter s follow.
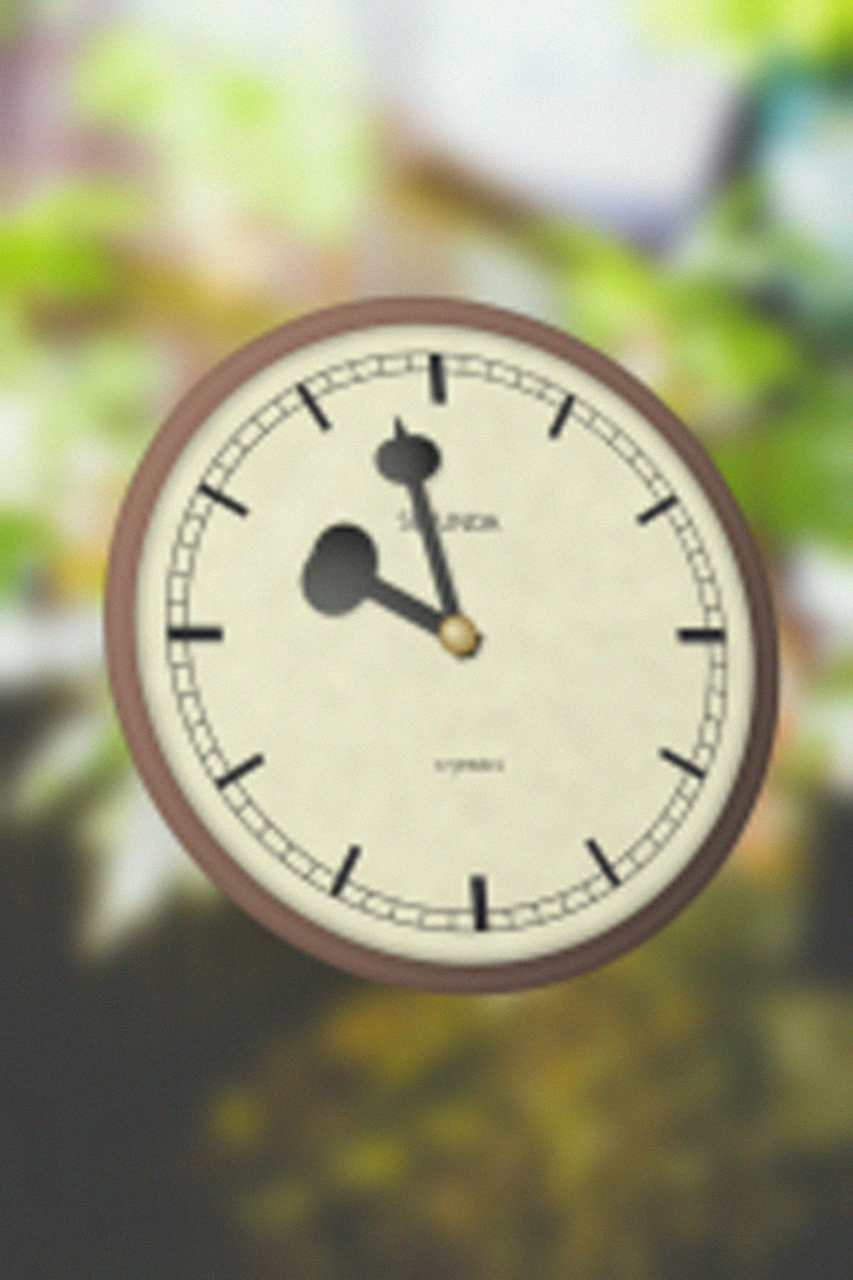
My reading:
9h58
